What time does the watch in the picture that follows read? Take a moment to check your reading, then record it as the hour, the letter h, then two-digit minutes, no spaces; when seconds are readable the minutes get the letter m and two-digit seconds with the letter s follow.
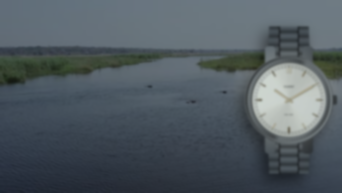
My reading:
10h10
